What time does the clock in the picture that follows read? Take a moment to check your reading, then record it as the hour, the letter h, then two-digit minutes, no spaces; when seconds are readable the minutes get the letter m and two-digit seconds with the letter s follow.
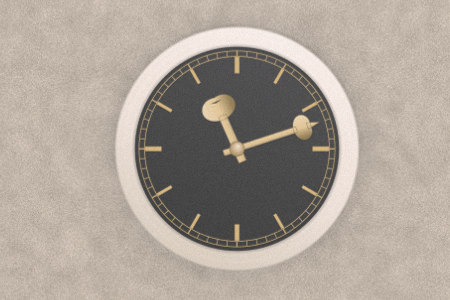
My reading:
11h12
